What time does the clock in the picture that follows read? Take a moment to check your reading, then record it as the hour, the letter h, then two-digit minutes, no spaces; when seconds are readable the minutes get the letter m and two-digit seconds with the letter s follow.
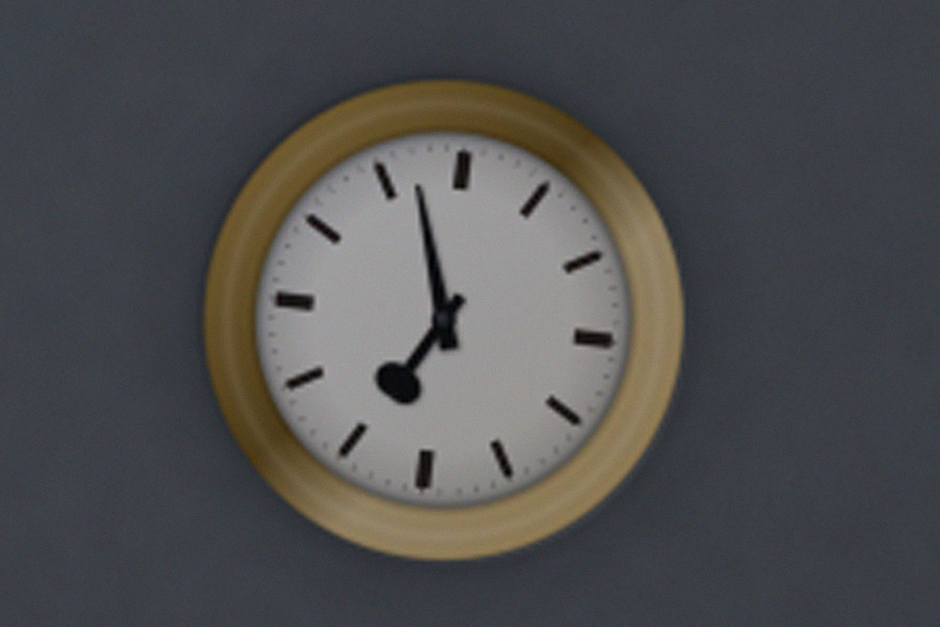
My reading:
6h57
